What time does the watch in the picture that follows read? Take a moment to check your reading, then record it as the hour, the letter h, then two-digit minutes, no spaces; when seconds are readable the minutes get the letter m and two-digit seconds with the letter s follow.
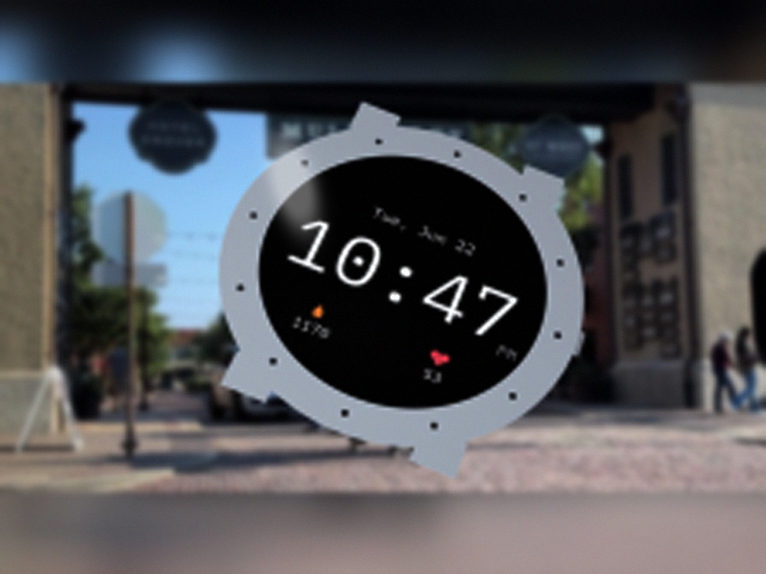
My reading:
10h47
